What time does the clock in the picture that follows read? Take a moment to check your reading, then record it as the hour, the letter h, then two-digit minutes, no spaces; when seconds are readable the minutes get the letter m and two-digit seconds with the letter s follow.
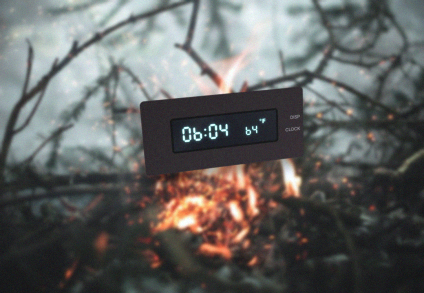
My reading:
6h04
